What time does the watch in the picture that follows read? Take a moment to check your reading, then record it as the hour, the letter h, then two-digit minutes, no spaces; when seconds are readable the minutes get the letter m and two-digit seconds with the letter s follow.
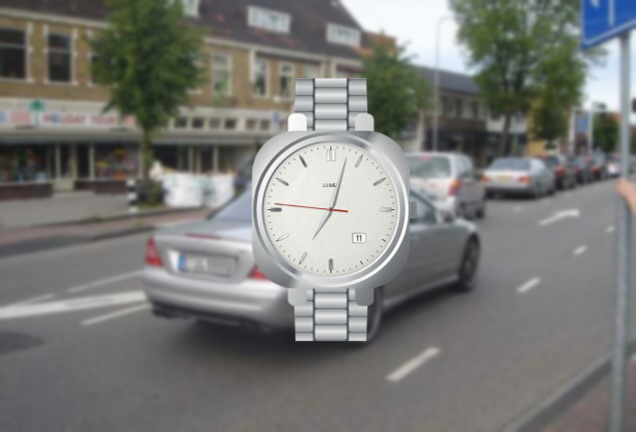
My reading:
7h02m46s
